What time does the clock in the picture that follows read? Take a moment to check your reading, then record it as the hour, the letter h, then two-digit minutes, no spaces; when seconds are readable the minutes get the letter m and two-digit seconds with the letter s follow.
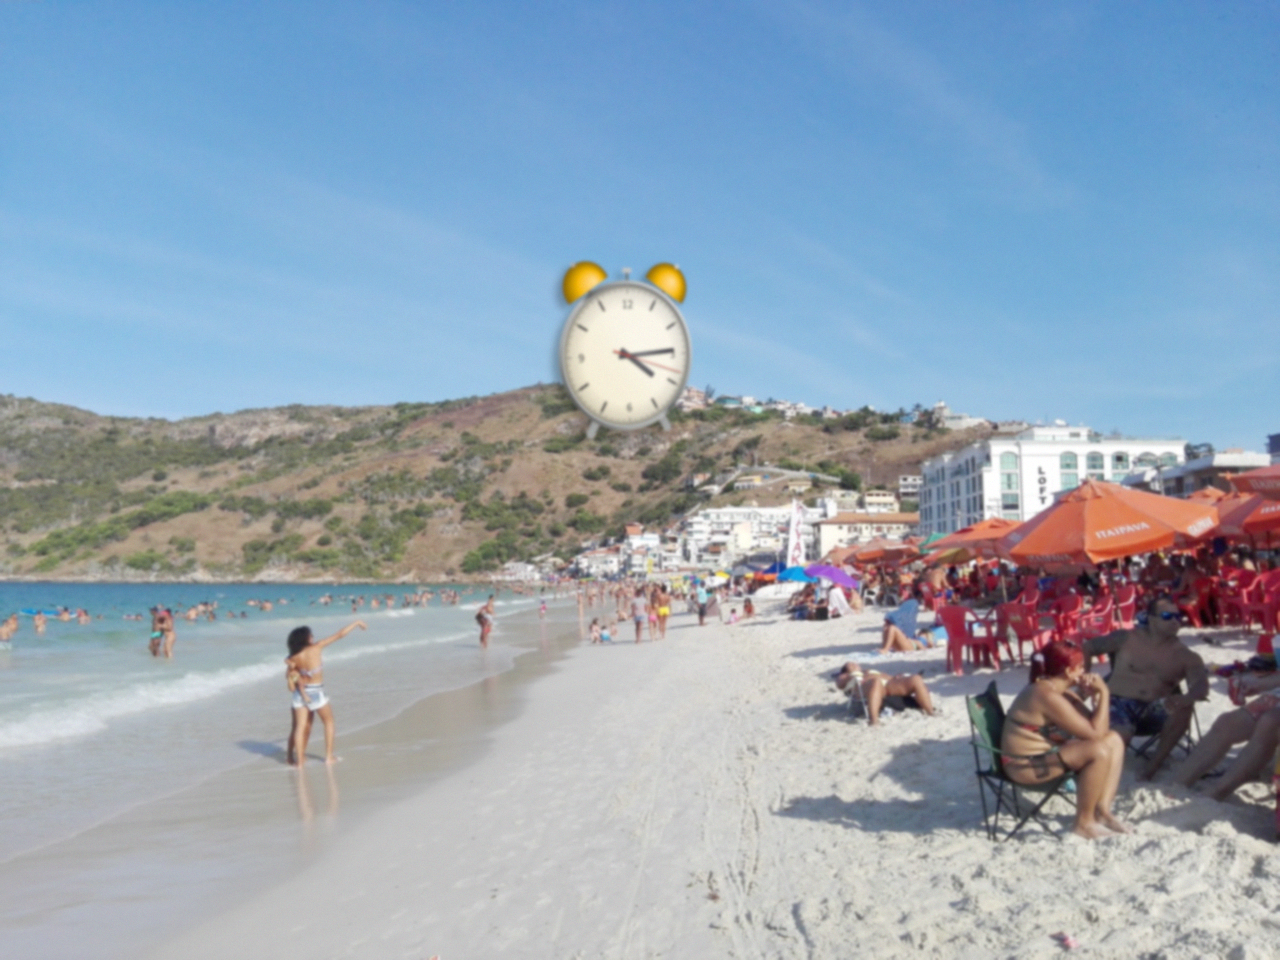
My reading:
4h14m18s
